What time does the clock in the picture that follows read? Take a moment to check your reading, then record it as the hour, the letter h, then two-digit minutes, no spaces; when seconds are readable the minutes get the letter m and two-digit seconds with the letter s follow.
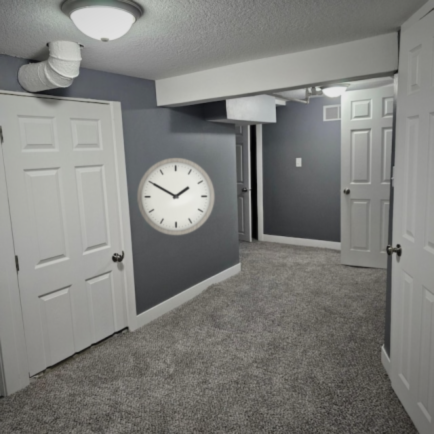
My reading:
1h50
